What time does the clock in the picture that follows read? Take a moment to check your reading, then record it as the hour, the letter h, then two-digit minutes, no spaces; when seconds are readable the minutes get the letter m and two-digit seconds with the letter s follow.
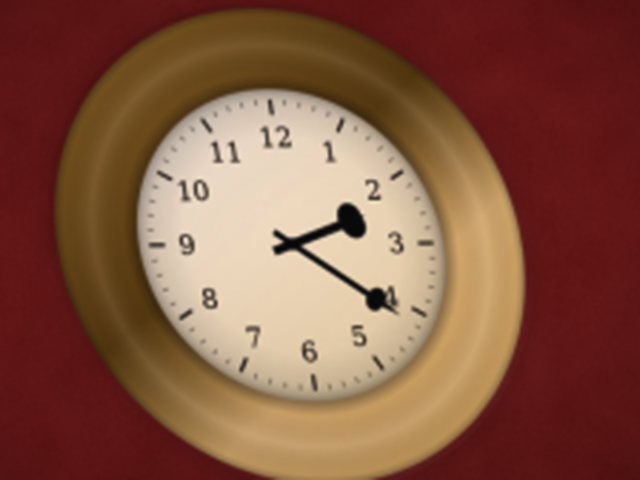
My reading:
2h21
